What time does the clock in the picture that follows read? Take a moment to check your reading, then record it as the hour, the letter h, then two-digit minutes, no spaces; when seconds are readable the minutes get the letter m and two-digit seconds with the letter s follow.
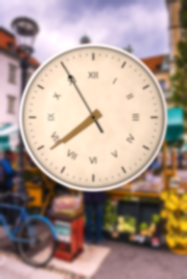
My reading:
7h38m55s
